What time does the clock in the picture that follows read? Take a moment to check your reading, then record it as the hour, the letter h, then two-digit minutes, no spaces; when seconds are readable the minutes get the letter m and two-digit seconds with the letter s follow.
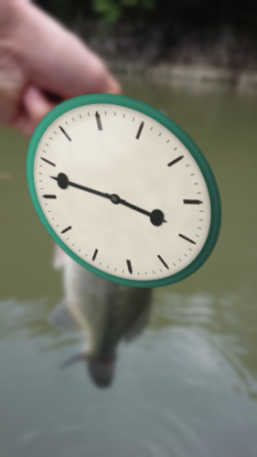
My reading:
3h48
